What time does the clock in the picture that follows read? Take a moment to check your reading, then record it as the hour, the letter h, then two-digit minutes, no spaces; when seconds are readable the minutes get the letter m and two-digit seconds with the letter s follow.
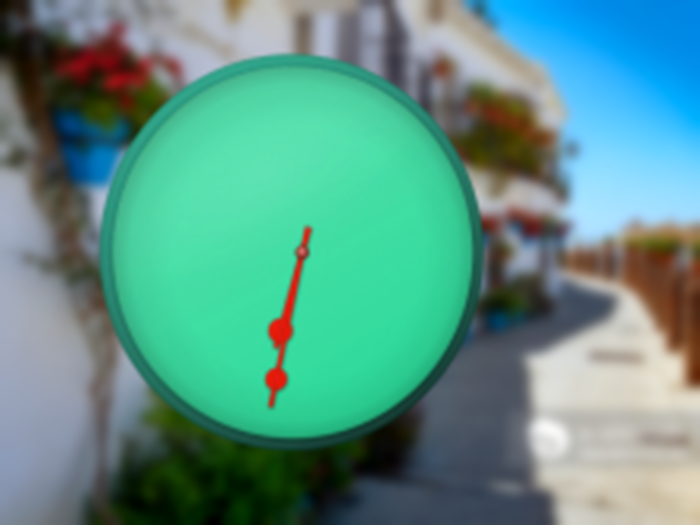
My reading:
6h32
